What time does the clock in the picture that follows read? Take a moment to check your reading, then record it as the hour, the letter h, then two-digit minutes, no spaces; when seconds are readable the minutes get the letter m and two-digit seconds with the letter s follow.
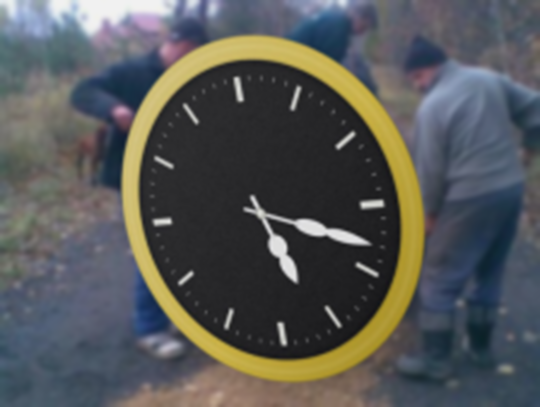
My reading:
5h18
